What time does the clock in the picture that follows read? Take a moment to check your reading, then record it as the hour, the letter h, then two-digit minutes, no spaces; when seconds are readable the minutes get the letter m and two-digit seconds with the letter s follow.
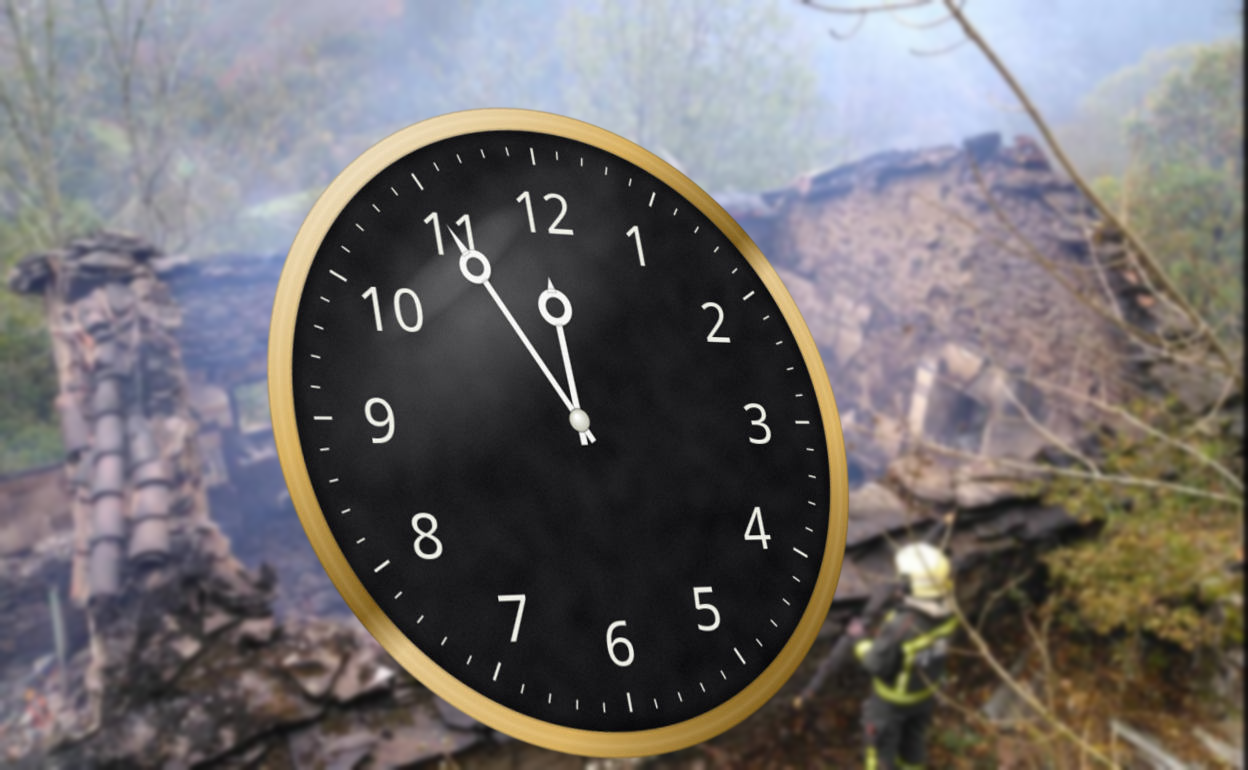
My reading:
11h55
